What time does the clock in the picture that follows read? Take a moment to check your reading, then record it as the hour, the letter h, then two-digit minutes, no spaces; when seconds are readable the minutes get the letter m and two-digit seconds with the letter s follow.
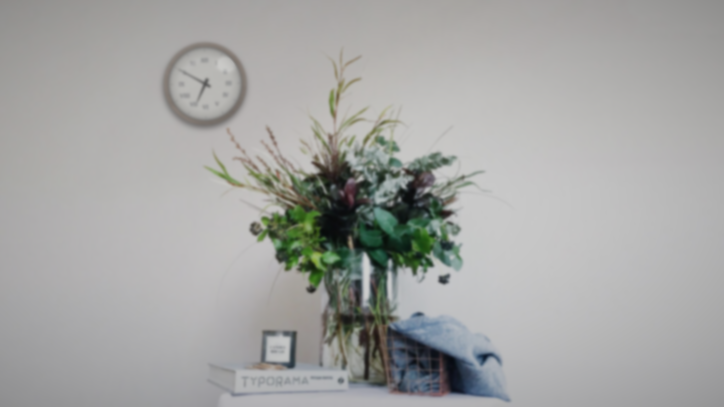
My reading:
6h50
